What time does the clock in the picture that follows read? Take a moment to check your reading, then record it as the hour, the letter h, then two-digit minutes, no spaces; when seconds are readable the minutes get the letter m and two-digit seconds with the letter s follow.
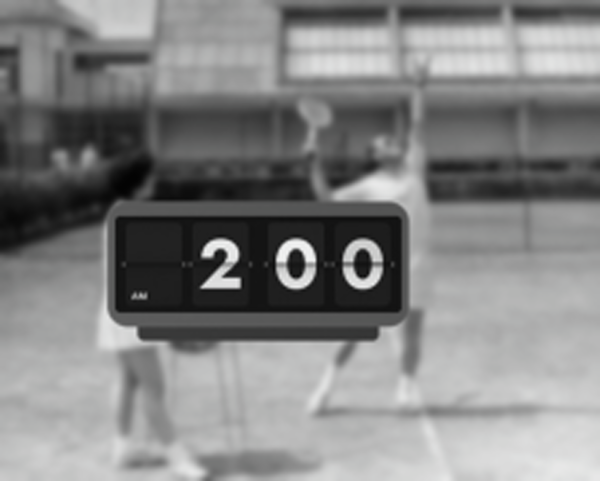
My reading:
2h00
